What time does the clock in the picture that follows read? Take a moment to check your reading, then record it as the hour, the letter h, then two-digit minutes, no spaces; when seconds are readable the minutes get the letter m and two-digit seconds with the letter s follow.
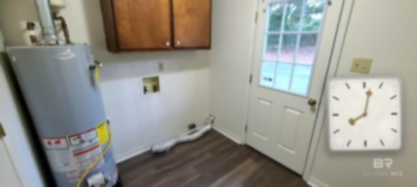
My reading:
8h02
